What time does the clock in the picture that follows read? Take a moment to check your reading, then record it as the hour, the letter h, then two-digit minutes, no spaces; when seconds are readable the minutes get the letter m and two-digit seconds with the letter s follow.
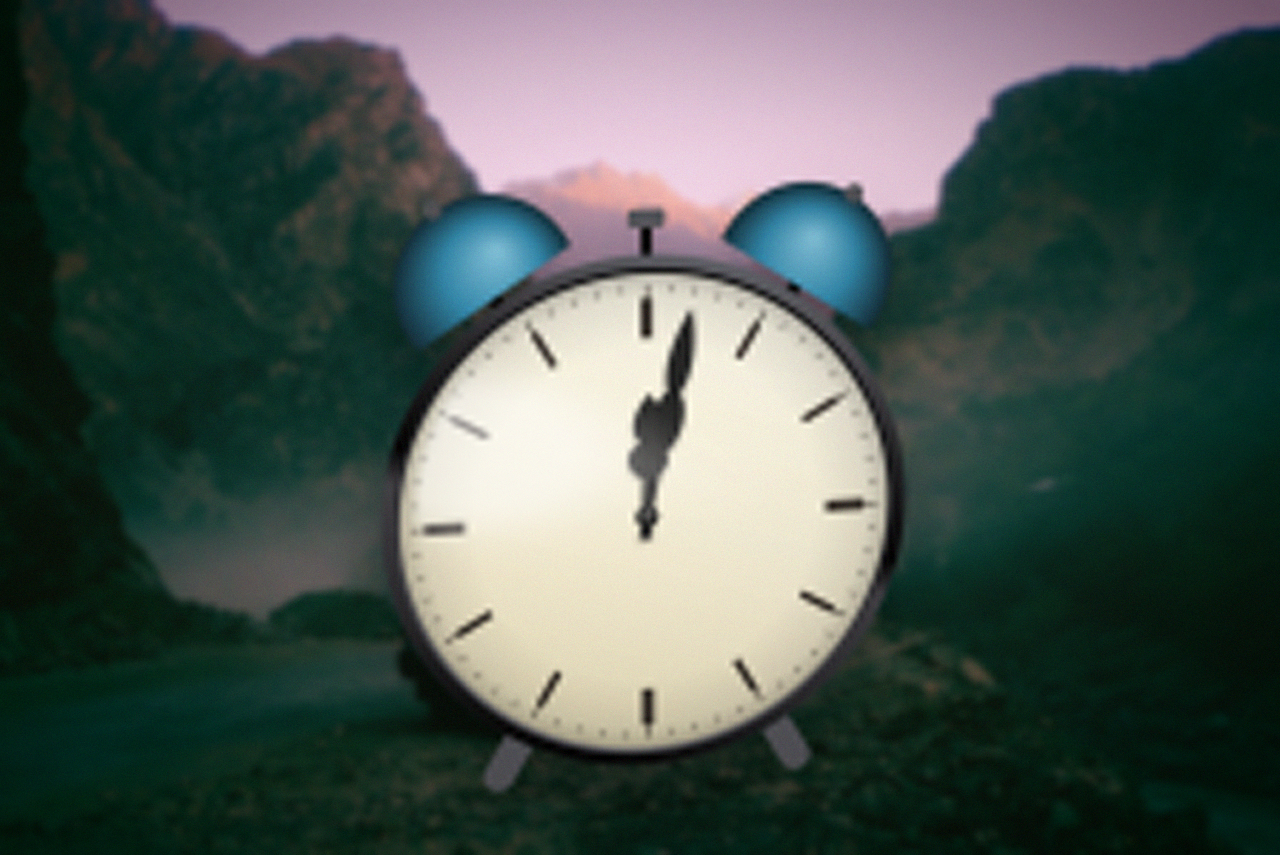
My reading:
12h02
